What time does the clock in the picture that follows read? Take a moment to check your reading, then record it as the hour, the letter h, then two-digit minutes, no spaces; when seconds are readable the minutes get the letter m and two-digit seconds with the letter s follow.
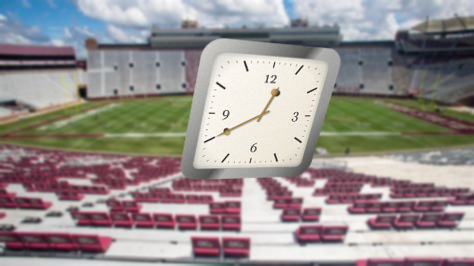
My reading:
12h40
